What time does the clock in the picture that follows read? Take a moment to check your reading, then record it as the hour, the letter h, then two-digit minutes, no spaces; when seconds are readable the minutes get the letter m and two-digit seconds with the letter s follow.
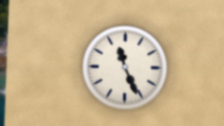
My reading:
11h26
